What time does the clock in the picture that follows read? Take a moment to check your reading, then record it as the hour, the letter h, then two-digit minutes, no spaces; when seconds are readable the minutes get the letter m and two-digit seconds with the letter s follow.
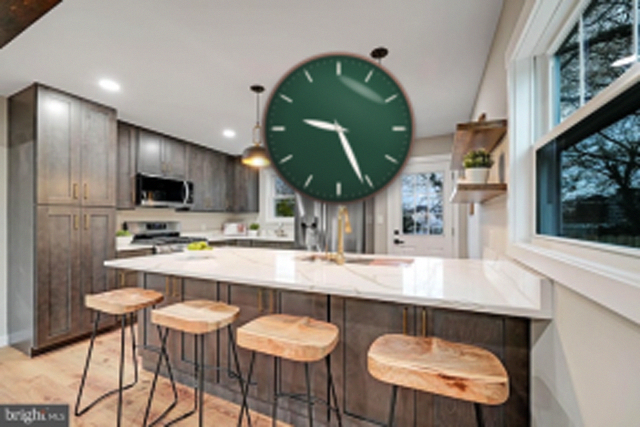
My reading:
9h26
